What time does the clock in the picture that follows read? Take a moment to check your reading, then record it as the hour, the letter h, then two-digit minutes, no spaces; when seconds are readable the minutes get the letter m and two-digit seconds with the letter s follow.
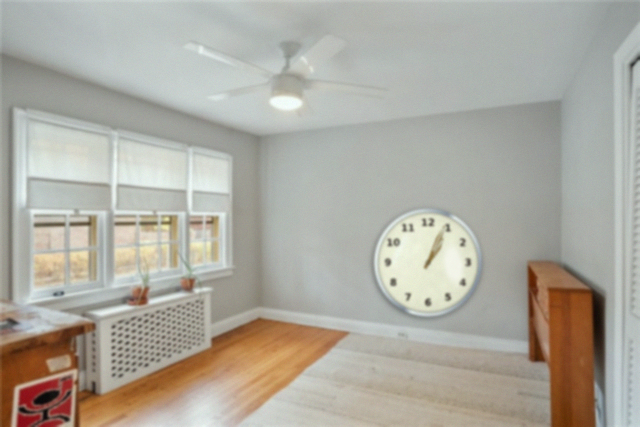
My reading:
1h04
